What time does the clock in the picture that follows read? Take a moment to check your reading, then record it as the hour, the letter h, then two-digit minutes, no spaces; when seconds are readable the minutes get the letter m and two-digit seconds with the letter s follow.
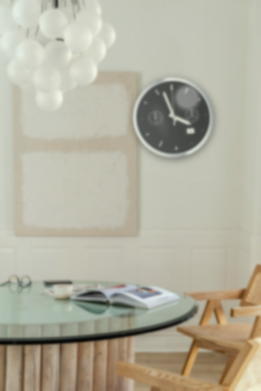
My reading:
3h57
